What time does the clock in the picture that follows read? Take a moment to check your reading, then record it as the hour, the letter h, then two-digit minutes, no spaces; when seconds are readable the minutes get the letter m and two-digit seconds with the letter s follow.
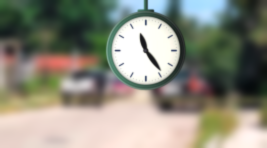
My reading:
11h24
